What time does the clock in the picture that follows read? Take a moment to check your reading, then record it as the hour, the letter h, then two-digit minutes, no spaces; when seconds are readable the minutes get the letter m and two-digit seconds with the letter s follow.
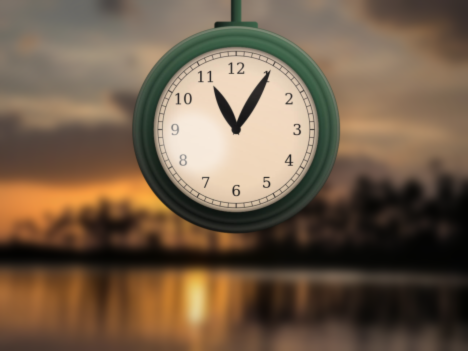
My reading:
11h05
